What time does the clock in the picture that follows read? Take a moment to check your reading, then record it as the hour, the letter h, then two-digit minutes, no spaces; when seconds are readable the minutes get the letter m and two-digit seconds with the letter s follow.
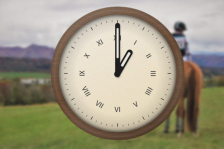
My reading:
1h00
